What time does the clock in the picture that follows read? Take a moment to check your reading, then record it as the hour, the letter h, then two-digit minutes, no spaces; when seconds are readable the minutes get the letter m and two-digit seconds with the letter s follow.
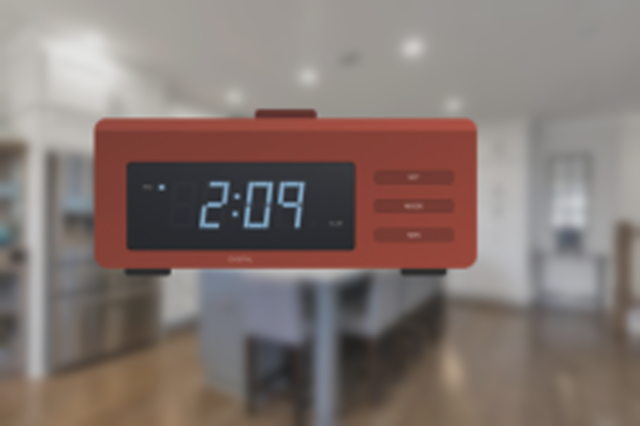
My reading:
2h09
